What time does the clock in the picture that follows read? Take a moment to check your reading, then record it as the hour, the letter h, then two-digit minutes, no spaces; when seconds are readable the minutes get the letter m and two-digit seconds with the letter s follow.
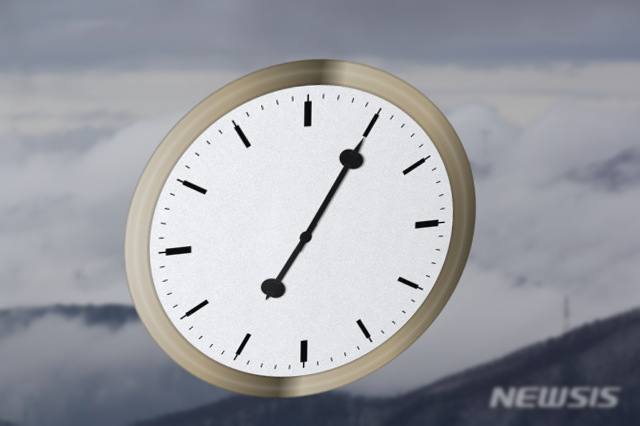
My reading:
7h05
